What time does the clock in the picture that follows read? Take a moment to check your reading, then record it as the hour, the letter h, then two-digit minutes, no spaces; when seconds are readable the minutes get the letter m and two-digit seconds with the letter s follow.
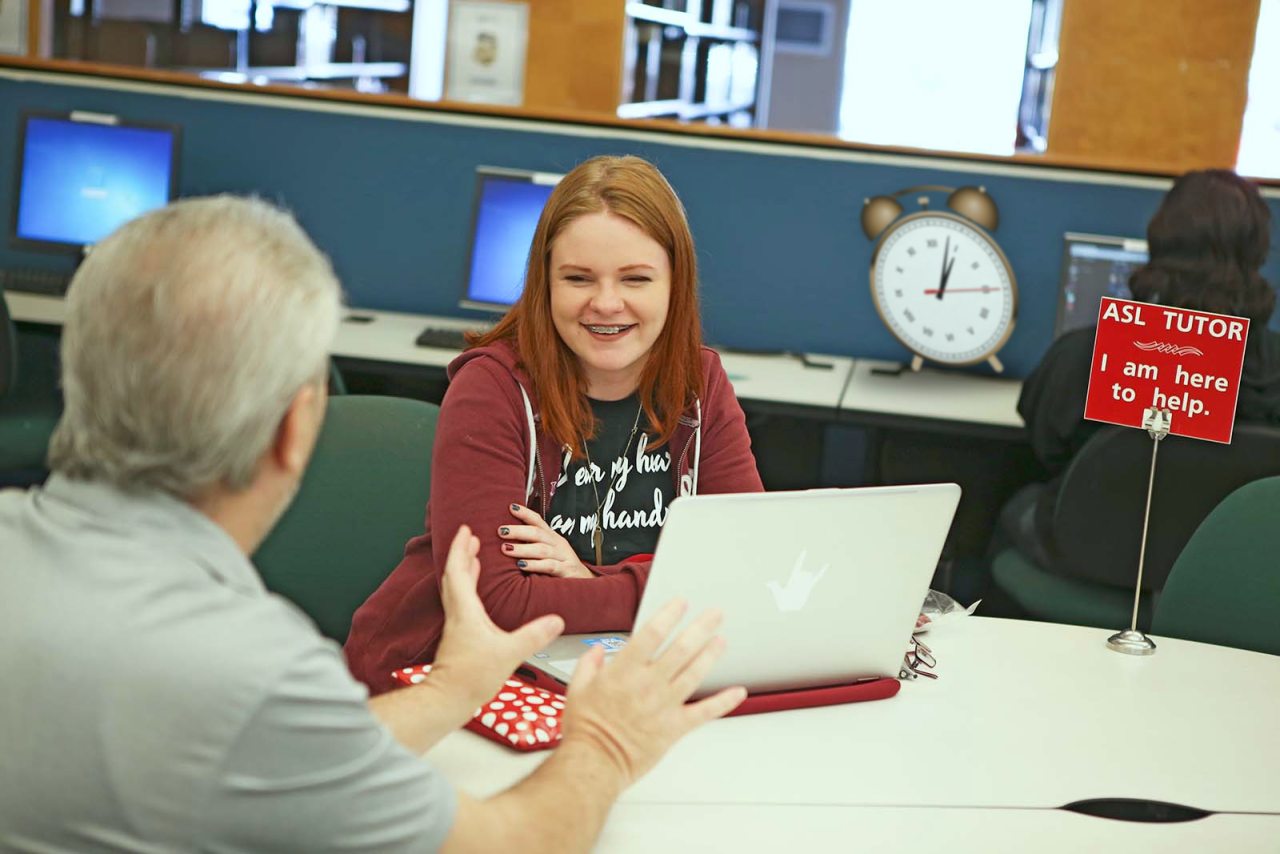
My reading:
1h03m15s
